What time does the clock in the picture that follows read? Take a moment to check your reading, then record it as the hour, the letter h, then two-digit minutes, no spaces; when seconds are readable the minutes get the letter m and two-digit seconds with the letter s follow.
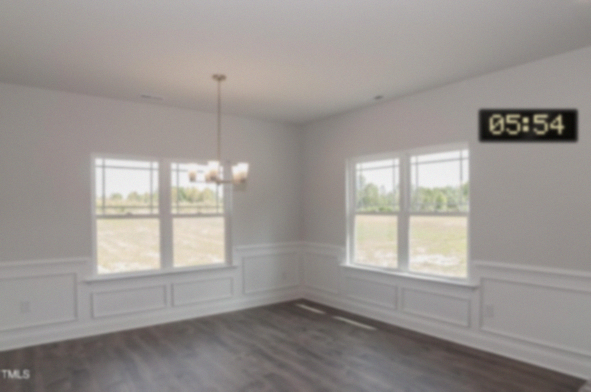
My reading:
5h54
